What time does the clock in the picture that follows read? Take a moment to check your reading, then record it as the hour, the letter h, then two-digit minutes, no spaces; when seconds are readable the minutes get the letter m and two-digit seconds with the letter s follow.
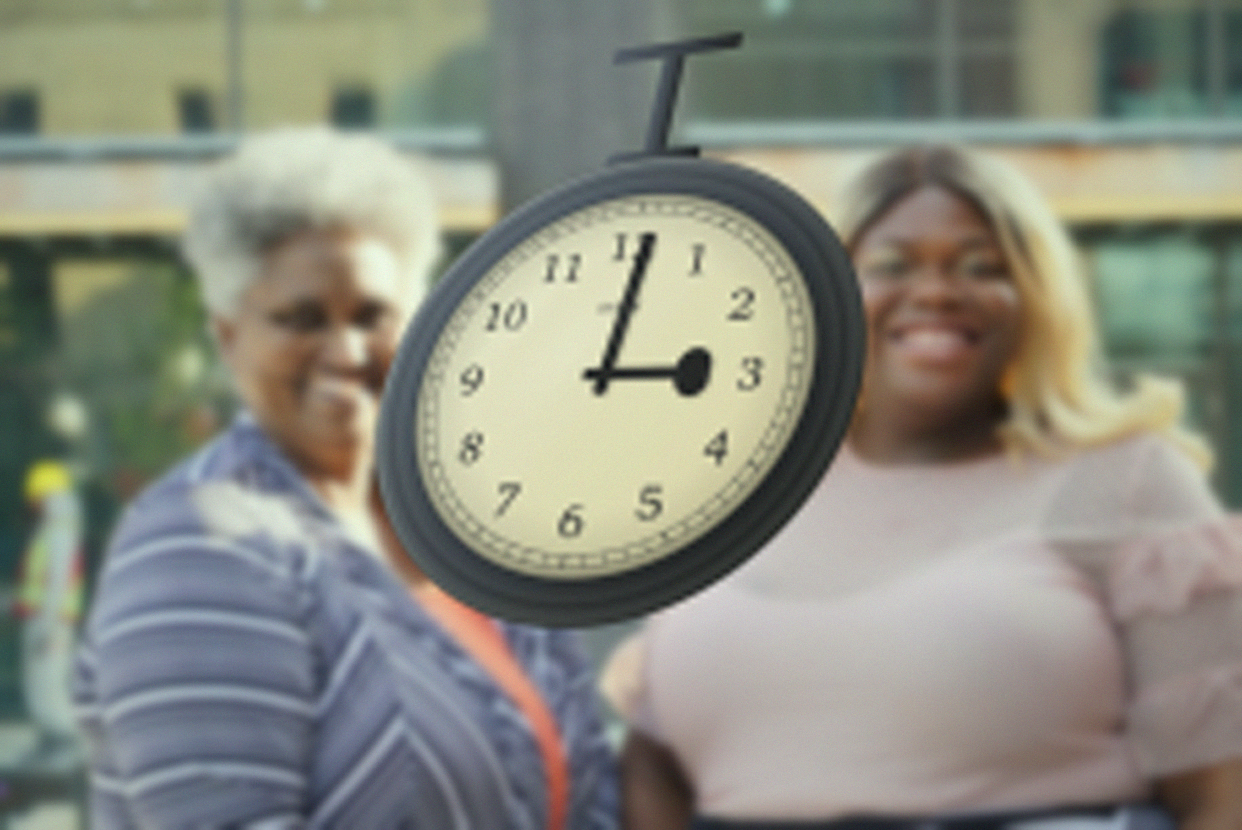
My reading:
3h01
